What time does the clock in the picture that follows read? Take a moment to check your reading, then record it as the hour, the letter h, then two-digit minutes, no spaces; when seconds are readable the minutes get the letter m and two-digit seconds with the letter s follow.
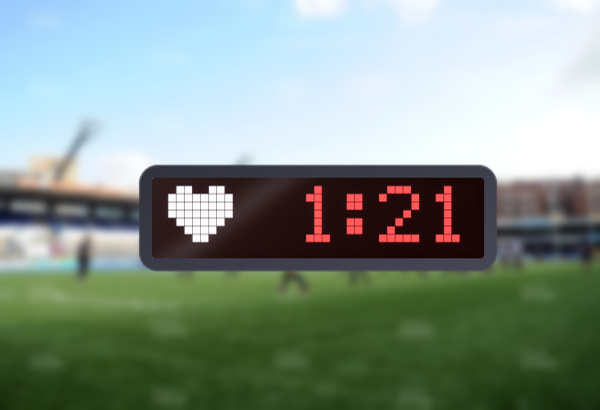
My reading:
1h21
